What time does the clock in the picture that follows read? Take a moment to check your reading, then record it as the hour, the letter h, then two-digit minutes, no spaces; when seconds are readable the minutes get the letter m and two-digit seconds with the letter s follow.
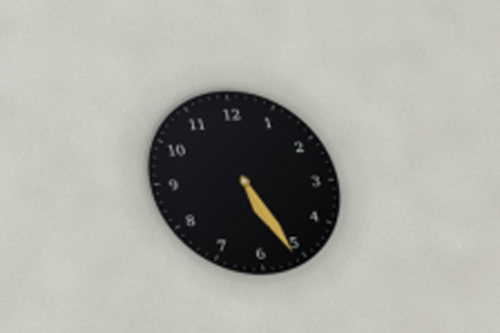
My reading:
5h26
